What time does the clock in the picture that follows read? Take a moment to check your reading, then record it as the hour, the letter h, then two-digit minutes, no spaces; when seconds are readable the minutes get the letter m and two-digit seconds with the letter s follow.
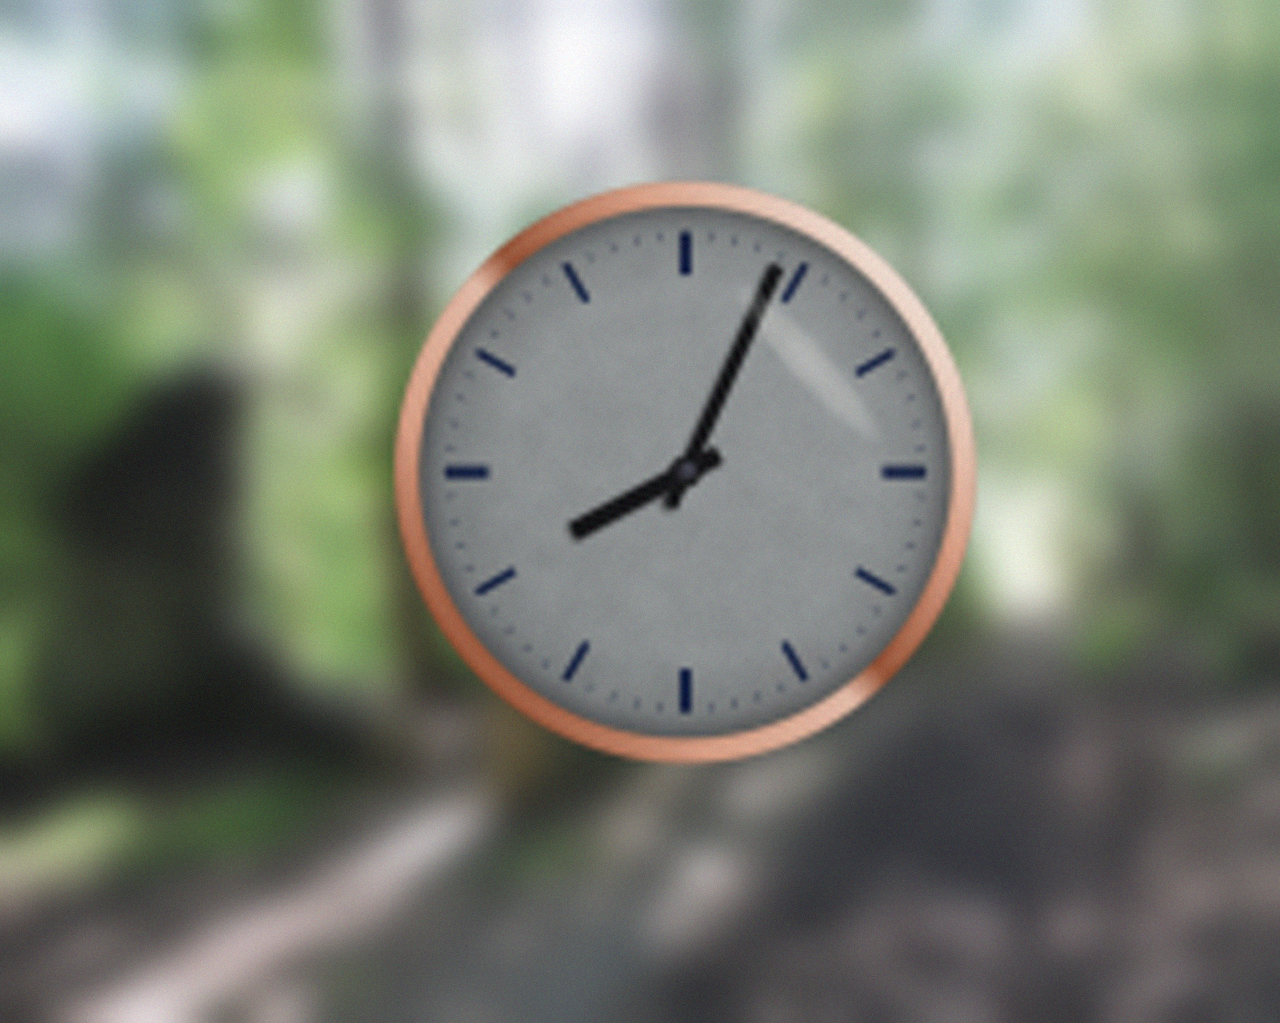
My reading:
8h04
